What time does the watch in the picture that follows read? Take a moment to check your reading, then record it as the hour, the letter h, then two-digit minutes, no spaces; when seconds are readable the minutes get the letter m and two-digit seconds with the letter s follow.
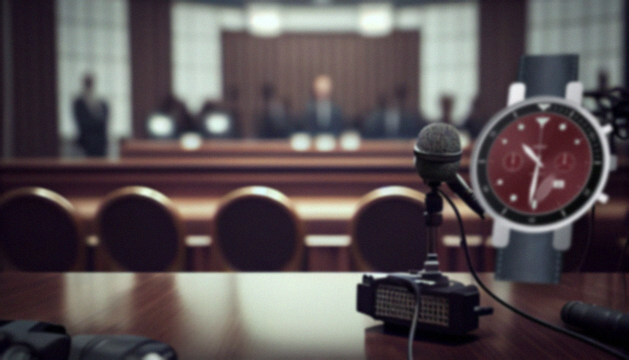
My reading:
10h31
